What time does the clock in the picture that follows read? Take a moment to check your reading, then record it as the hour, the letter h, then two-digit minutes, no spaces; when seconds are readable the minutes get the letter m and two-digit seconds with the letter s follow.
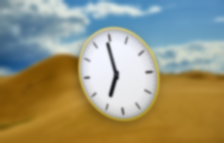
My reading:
6h59
